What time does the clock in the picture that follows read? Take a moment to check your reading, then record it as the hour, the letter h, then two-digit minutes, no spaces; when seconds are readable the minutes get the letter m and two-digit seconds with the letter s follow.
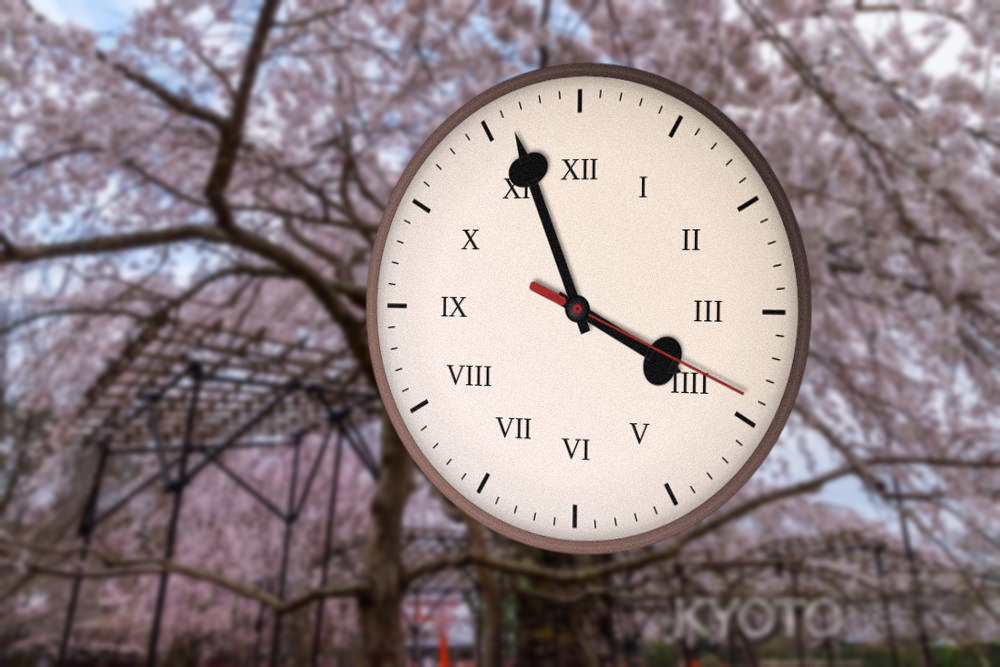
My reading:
3h56m19s
